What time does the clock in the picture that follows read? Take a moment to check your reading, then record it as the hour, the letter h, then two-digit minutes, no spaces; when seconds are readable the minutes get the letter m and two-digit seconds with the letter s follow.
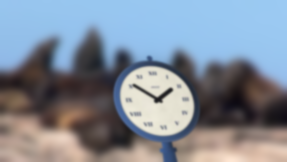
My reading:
1h51
